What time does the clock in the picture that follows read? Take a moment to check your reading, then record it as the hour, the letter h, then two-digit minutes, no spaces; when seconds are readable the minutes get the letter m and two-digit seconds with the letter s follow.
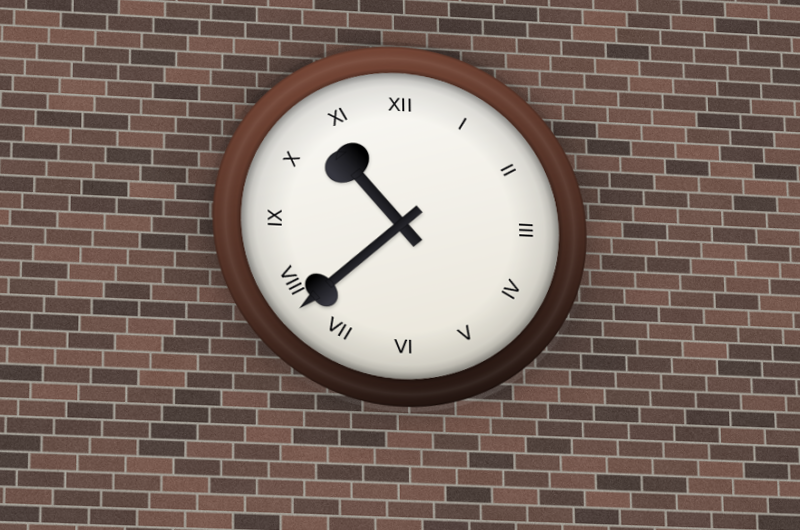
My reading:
10h38
